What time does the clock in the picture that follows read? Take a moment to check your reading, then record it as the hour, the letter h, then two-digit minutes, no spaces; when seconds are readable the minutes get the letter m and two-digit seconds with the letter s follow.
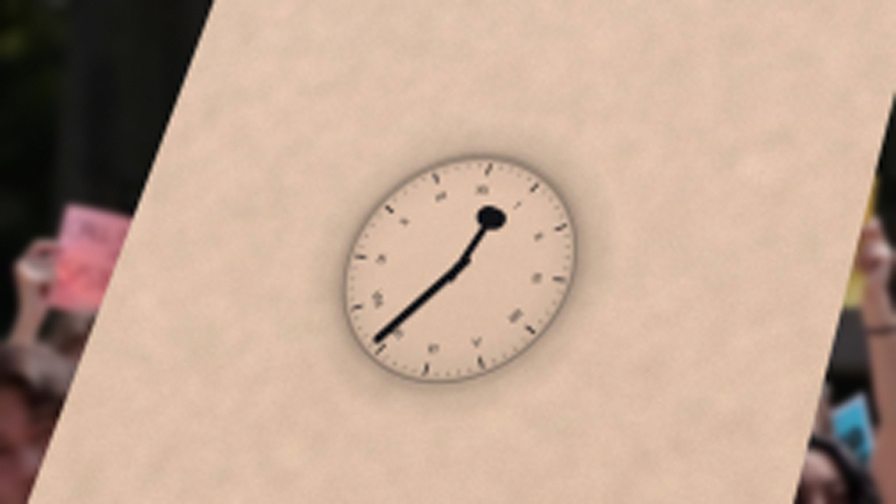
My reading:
12h36
